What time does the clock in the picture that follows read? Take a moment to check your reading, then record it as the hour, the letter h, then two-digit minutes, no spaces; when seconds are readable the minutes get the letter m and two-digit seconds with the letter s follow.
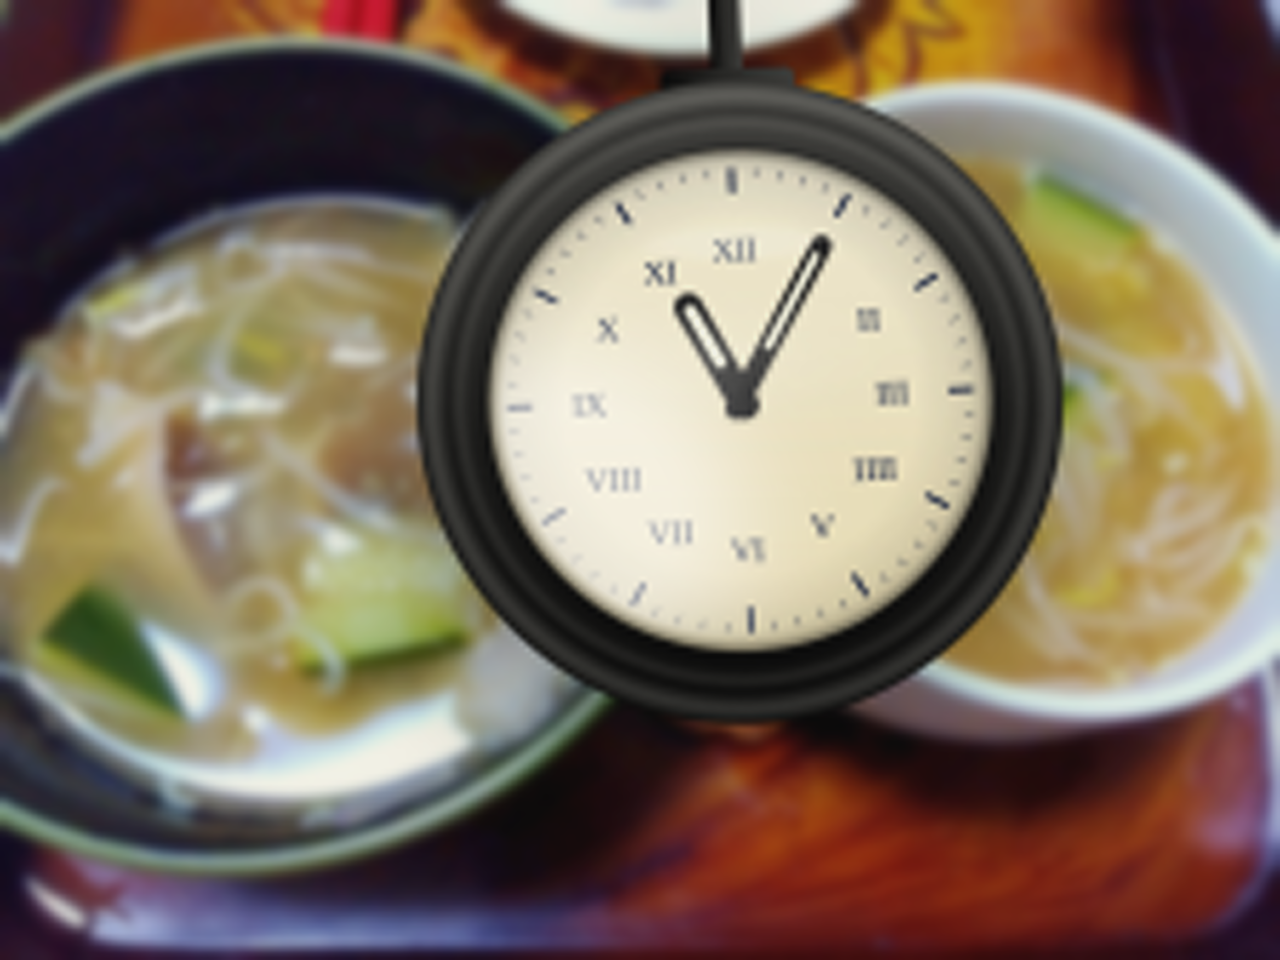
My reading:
11h05
